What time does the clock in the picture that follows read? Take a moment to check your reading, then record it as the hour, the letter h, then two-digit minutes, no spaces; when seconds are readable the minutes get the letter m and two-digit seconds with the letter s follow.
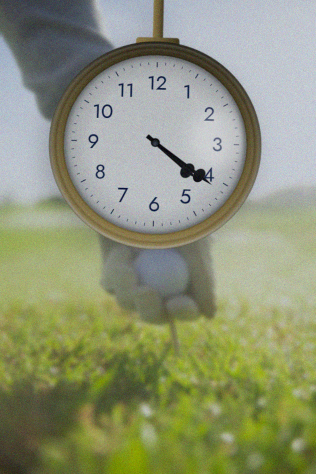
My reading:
4h21
